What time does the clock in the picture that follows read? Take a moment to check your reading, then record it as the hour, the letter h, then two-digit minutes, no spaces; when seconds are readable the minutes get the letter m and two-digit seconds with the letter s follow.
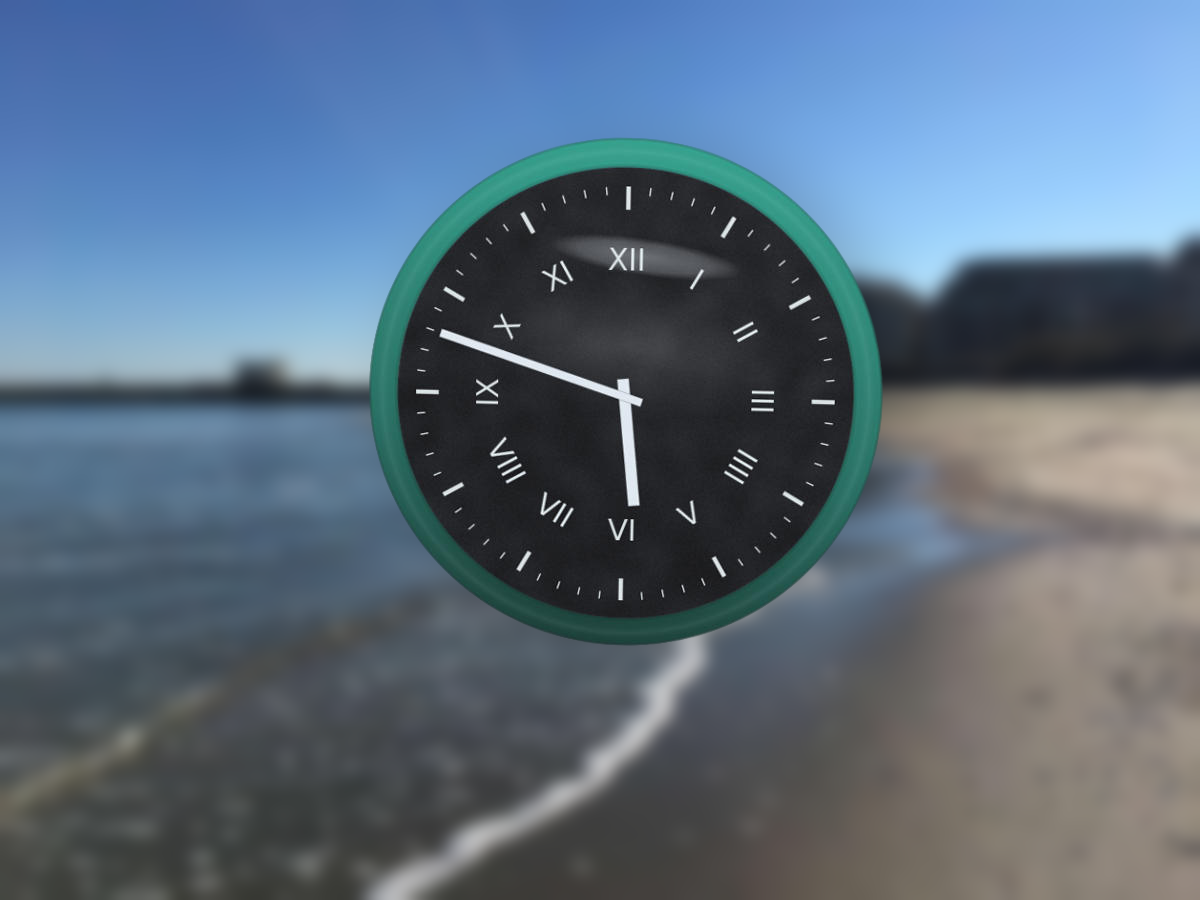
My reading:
5h48
